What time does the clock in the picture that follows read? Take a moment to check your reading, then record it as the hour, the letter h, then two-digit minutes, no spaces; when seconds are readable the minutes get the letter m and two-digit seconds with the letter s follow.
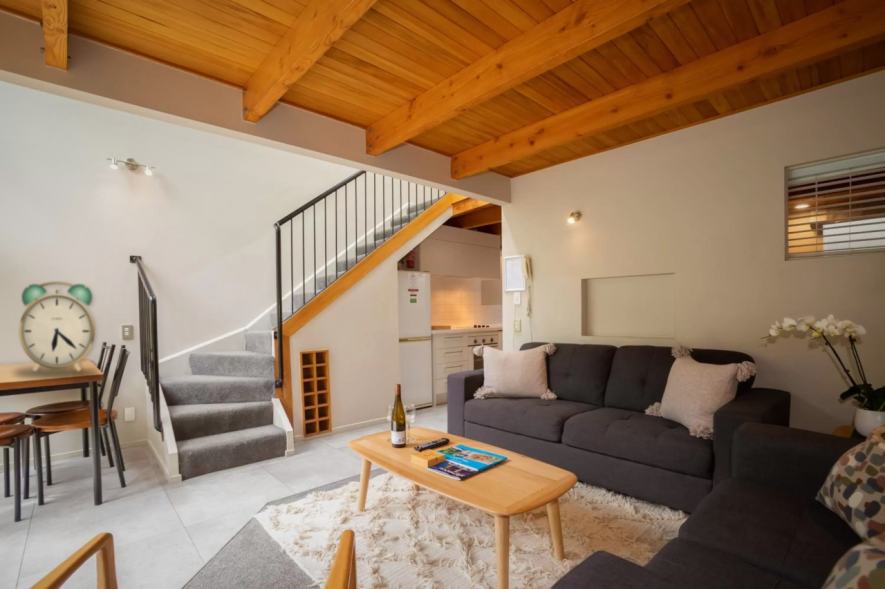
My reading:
6h22
